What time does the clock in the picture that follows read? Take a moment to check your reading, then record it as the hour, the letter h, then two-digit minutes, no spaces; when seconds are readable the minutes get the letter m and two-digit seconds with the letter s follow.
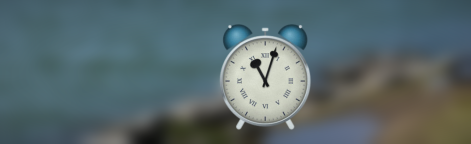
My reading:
11h03
